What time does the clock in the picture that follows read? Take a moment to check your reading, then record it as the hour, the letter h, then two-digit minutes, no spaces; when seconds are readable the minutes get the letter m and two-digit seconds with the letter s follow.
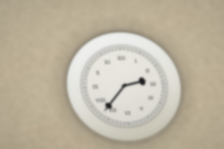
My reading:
2h37
